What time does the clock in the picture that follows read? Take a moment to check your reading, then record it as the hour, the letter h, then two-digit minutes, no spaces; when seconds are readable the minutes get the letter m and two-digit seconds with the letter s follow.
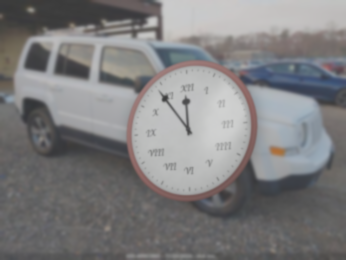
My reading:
11h54
